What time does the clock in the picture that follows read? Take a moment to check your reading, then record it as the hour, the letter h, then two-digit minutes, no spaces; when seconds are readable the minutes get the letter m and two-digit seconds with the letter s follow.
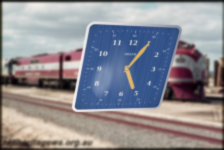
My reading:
5h05
